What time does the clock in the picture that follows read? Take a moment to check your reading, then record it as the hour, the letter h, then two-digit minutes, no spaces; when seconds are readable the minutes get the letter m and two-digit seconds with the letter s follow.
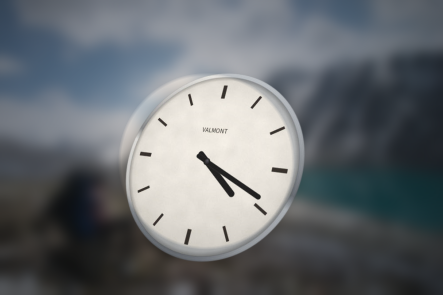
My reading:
4h19
